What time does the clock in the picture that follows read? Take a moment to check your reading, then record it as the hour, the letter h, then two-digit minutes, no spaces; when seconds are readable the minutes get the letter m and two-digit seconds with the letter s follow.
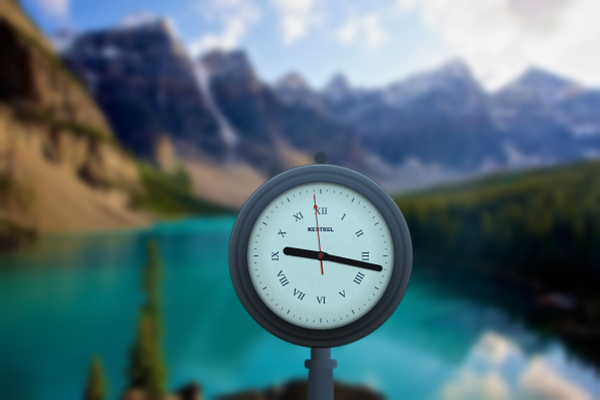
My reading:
9h16m59s
